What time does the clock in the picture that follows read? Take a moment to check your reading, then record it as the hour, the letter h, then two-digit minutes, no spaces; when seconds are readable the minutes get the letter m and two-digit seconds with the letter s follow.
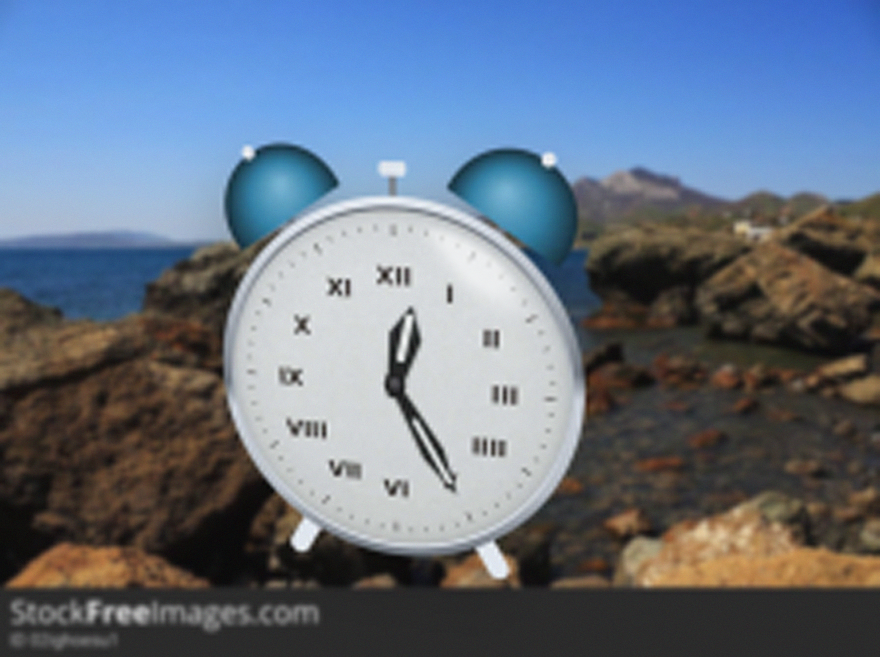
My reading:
12h25
